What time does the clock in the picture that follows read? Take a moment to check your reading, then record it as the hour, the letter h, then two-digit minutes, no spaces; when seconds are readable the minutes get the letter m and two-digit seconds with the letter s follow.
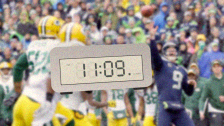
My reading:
11h09
